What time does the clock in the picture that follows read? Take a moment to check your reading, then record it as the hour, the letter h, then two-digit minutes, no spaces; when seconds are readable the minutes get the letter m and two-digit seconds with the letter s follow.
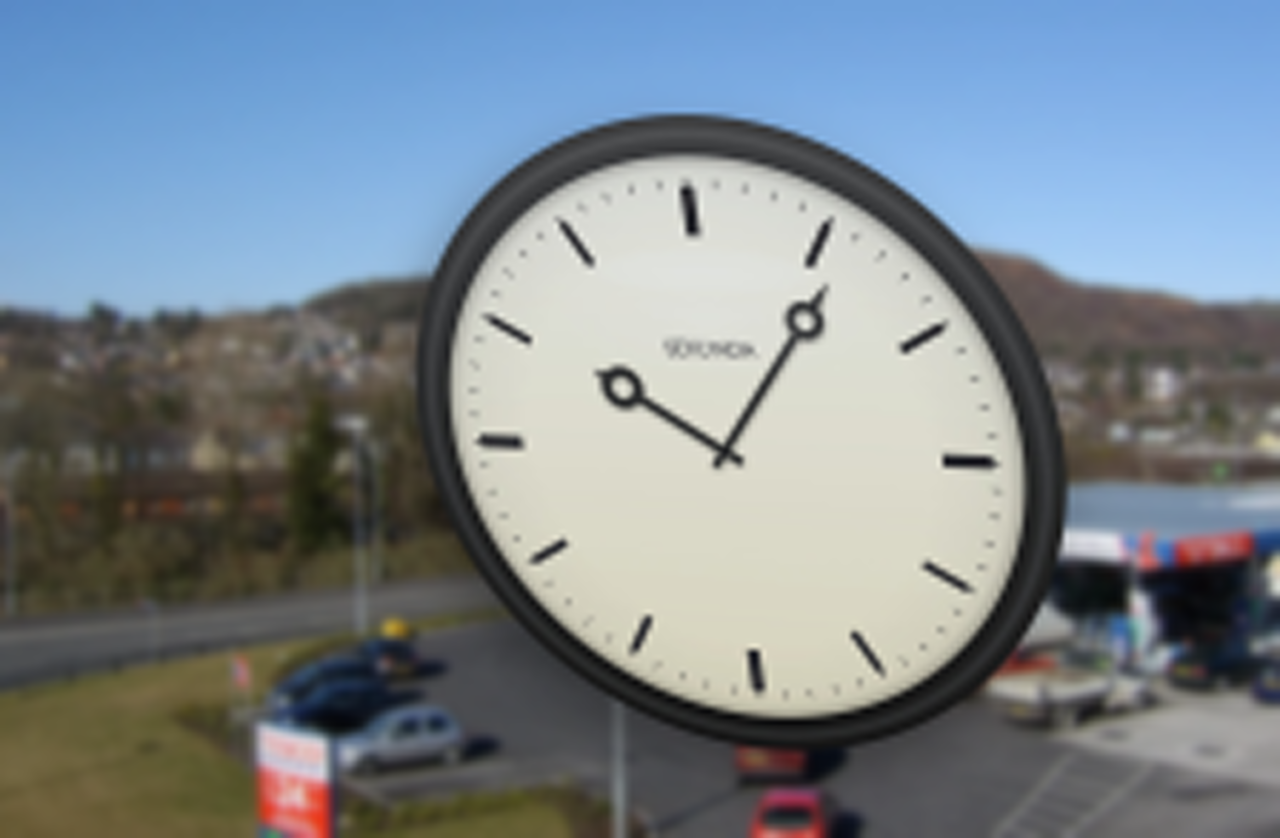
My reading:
10h06
